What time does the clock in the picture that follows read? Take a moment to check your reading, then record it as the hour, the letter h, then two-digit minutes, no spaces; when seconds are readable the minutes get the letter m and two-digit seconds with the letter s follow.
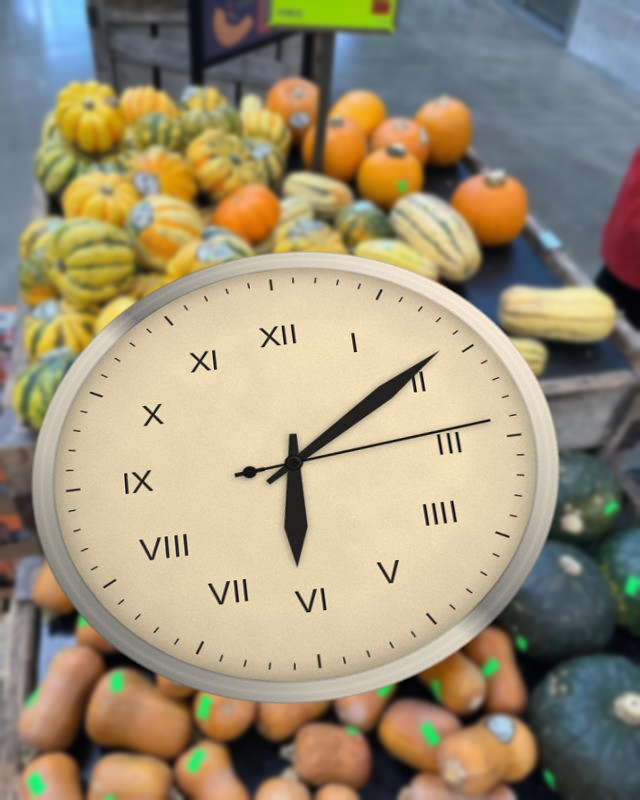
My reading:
6h09m14s
